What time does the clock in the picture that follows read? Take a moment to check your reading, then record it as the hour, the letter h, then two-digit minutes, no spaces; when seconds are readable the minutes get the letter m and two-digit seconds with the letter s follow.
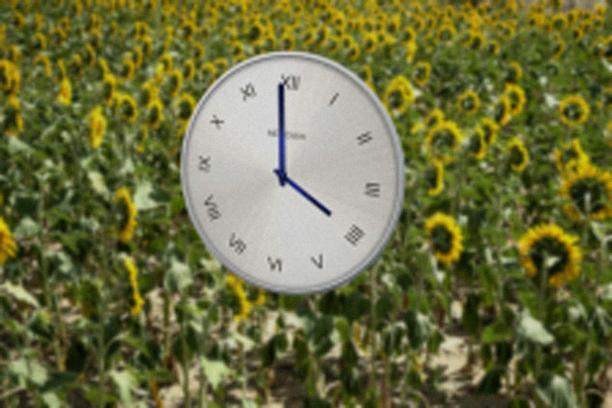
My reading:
3h59
